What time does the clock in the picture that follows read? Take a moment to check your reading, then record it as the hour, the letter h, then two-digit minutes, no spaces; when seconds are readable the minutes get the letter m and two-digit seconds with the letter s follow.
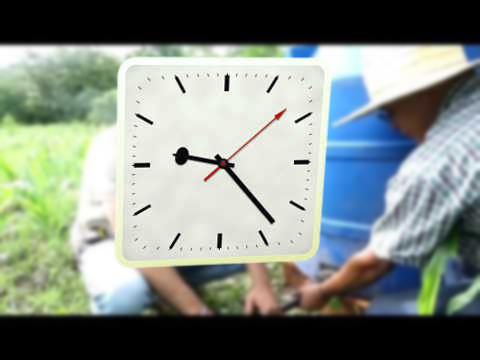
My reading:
9h23m08s
